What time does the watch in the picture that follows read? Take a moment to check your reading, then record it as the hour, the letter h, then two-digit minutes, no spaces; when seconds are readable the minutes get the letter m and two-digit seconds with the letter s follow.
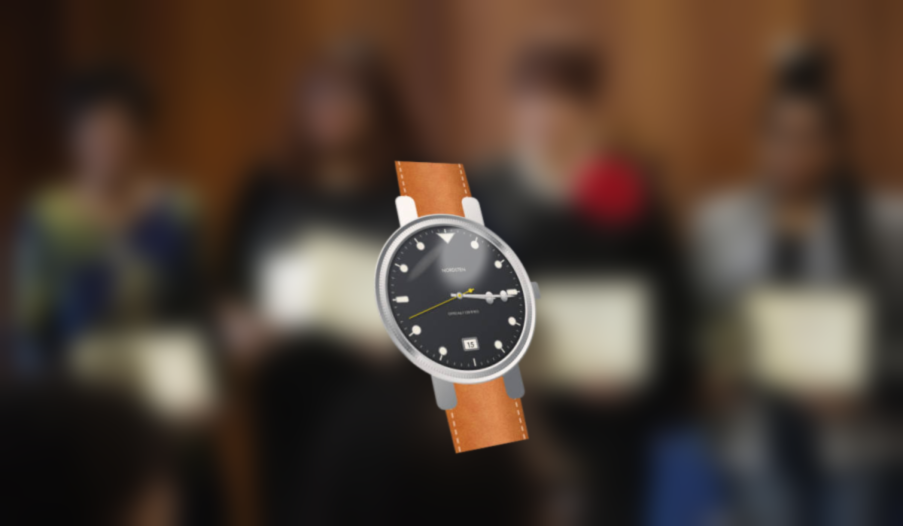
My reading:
3h15m42s
